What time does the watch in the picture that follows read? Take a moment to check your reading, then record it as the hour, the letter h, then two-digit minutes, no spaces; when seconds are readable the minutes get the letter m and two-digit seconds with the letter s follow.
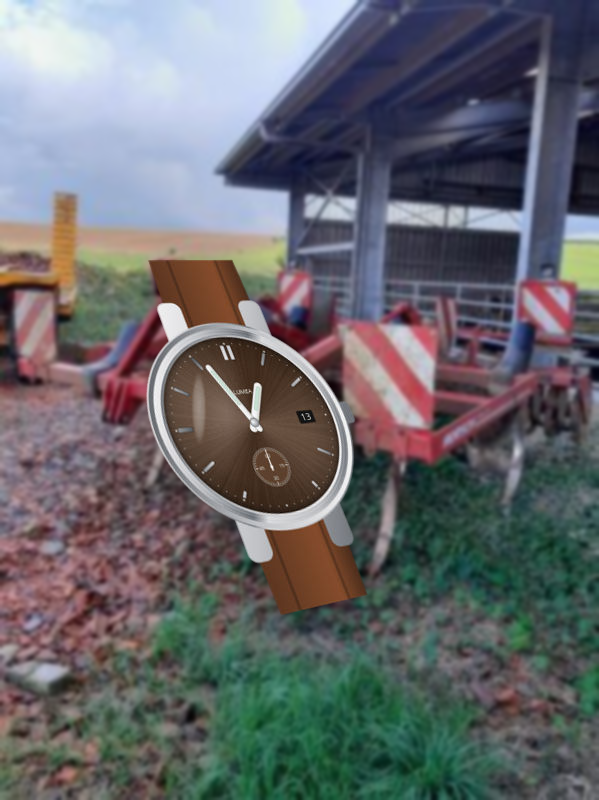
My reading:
12h56
